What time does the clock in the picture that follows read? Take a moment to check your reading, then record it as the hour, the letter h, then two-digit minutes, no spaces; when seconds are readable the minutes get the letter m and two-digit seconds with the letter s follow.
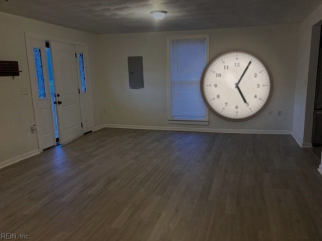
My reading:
5h05
